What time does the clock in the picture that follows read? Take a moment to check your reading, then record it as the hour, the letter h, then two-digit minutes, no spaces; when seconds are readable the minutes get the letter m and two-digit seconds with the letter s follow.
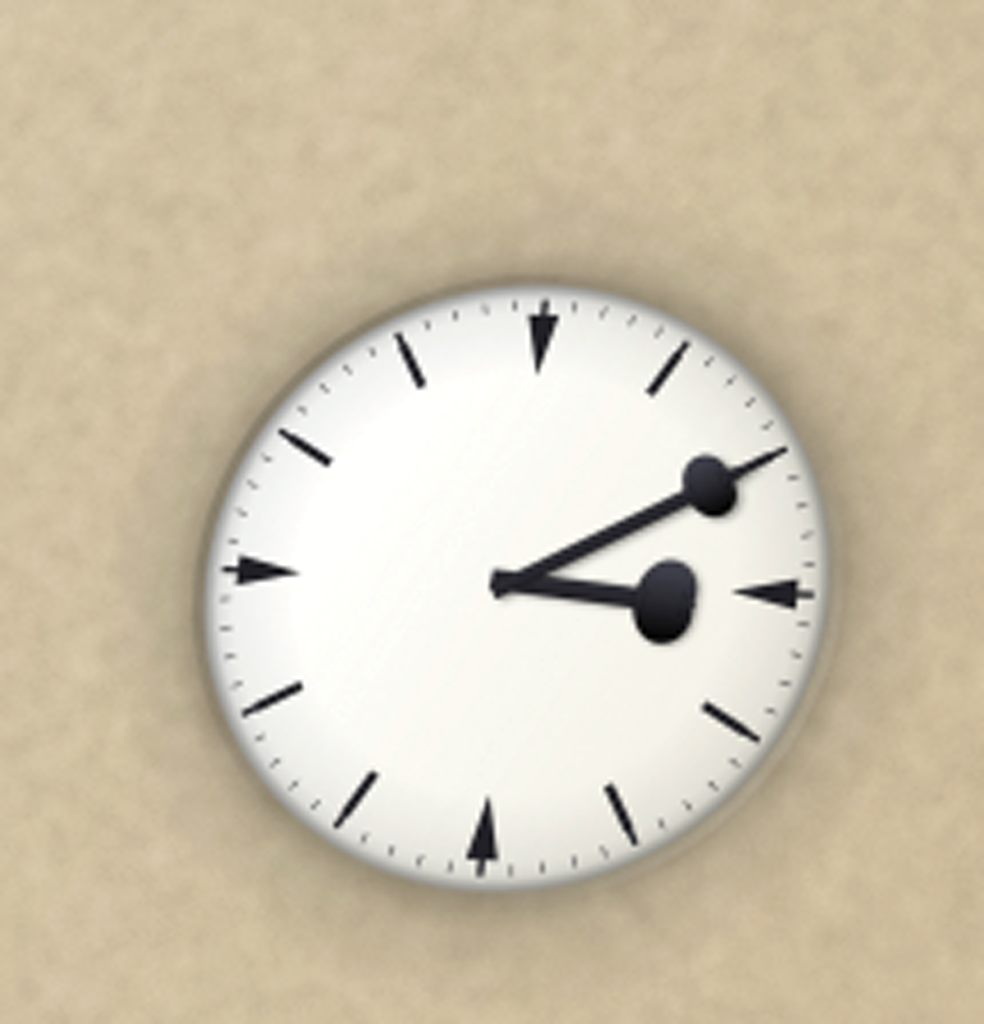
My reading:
3h10
